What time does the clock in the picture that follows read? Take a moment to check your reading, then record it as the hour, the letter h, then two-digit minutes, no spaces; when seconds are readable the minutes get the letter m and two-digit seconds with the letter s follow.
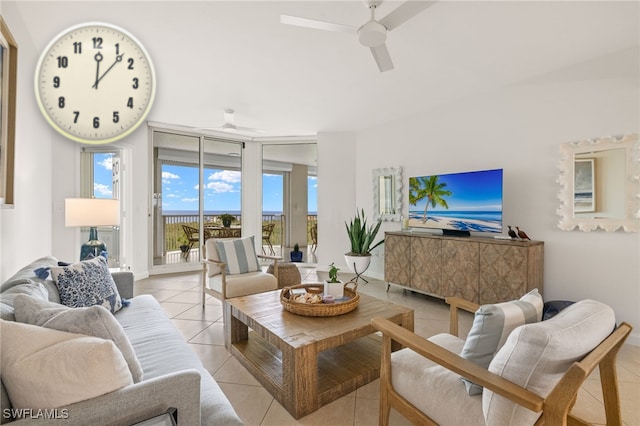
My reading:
12h07
